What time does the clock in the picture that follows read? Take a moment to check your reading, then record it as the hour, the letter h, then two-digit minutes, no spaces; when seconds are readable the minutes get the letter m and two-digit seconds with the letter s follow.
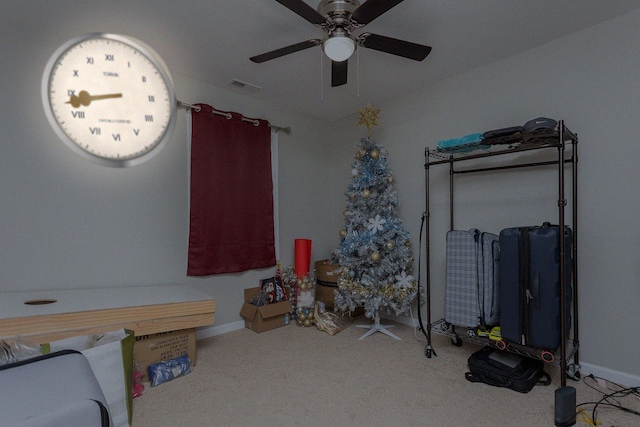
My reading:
8h43
